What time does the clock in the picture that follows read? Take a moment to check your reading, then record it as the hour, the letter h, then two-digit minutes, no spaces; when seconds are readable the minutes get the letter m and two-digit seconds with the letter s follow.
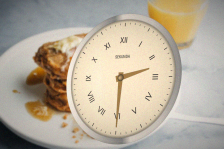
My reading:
2h30
